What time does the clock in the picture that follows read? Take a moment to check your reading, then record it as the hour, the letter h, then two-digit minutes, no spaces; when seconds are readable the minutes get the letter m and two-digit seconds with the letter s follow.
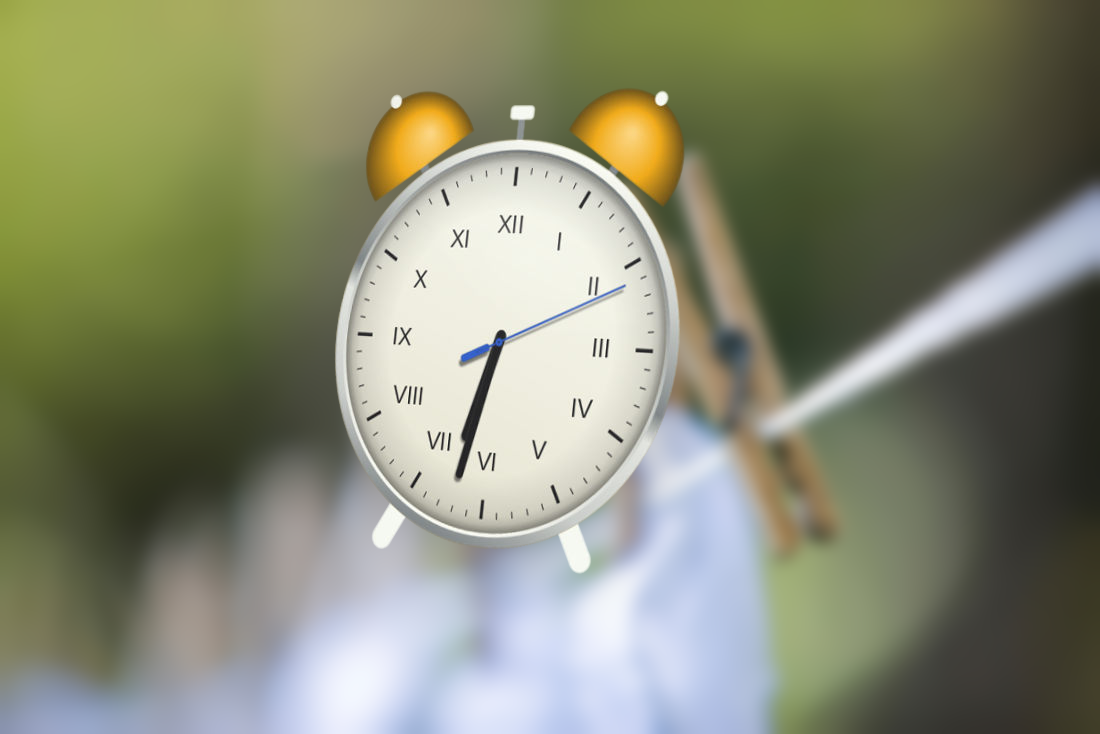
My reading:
6h32m11s
